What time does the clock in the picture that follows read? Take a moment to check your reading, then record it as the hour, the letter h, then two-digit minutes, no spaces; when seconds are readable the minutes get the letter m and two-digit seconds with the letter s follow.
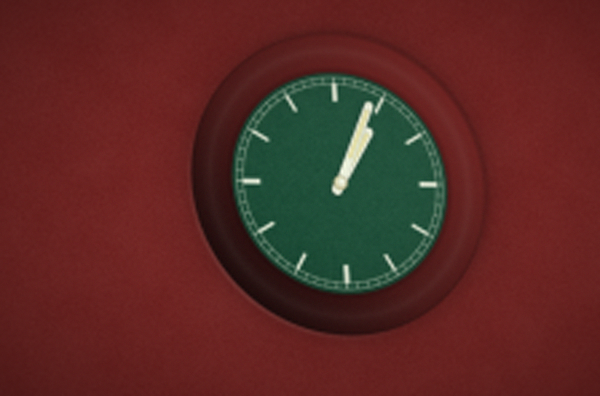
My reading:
1h04
